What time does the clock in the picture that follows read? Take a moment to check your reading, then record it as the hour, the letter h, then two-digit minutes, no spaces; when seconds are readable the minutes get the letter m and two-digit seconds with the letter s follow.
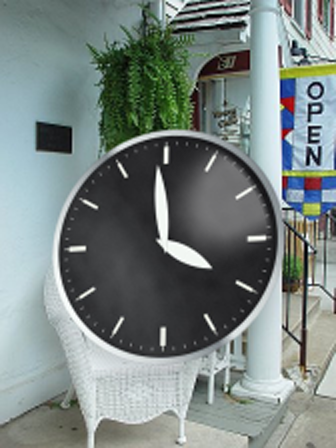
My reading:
3h59
